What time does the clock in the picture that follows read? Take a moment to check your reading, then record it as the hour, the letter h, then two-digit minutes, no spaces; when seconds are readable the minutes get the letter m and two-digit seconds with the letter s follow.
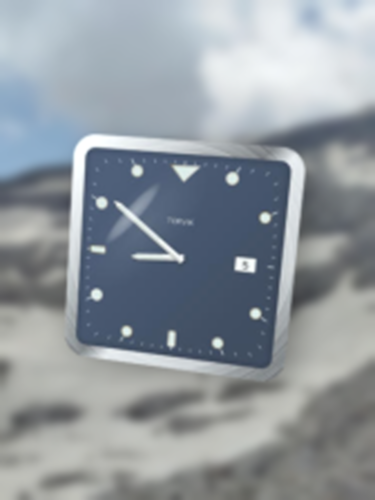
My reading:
8h51
